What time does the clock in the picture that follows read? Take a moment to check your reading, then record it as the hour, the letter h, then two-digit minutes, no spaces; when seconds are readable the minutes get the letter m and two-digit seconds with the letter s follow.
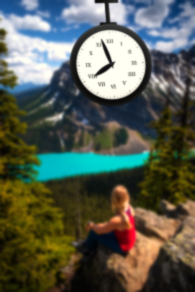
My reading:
7h57
